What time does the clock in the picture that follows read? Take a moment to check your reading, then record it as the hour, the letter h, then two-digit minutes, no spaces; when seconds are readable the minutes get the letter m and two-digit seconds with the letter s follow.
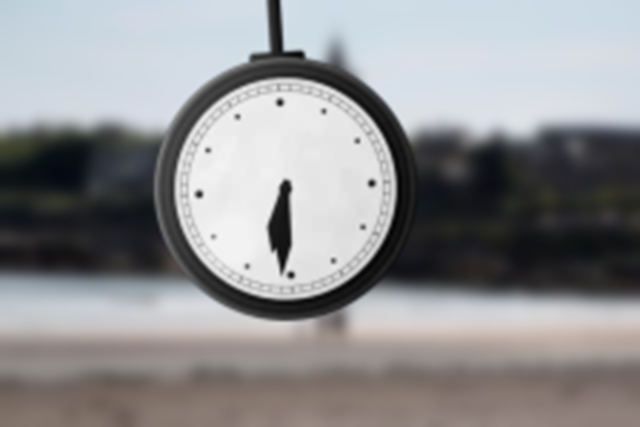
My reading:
6h31
